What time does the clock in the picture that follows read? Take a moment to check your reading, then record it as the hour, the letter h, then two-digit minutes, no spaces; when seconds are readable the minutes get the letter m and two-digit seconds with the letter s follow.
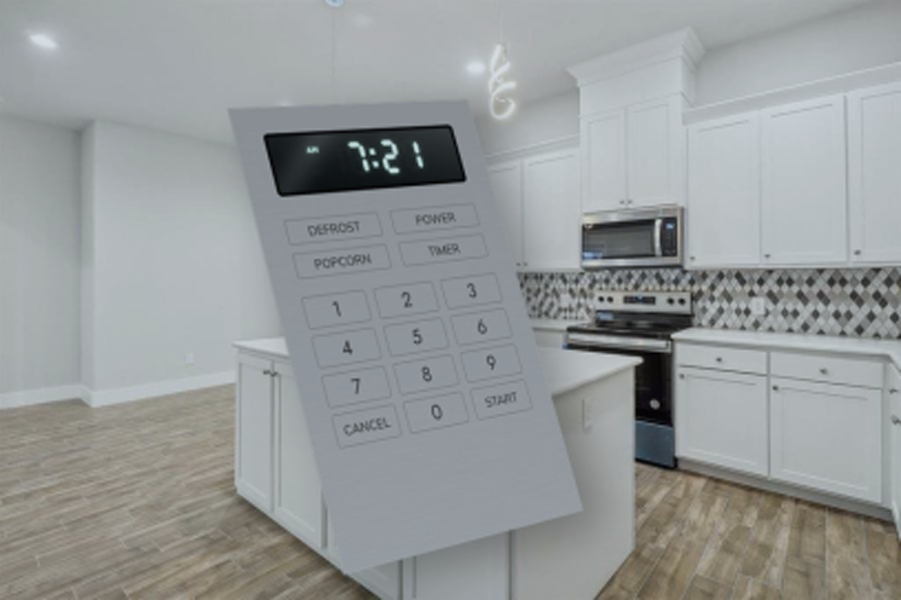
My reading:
7h21
